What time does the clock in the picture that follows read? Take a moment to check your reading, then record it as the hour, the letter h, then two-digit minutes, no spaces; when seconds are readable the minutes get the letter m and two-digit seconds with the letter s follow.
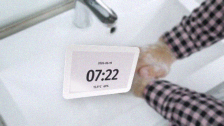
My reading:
7h22
